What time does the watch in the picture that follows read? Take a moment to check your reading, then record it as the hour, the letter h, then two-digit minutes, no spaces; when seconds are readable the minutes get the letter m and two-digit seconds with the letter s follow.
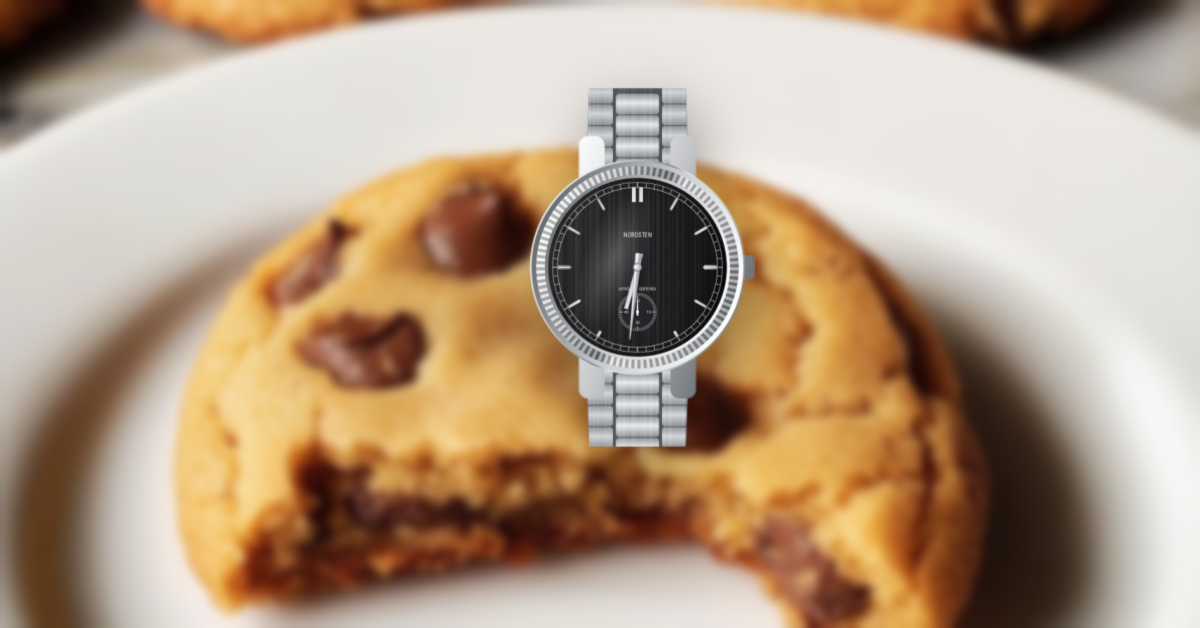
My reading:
6h31
